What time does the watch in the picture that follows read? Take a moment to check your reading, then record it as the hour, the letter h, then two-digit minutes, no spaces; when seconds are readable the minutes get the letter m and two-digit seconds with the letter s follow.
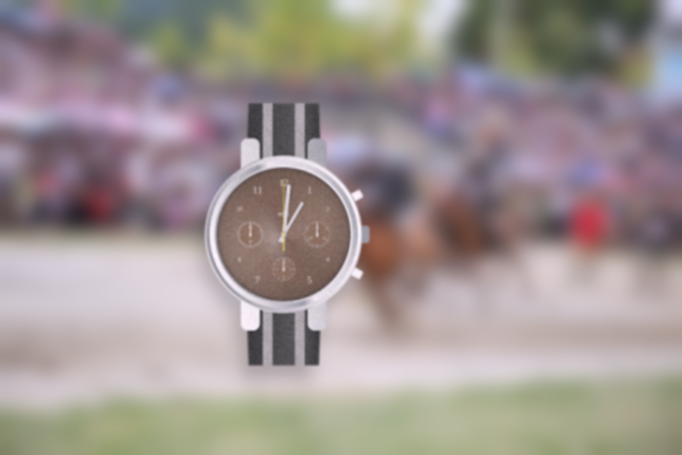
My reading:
1h01
